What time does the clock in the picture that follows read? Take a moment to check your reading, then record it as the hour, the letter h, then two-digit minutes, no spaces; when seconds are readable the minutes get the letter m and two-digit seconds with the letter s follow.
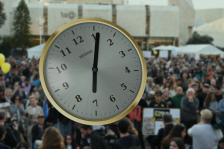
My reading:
7h06
